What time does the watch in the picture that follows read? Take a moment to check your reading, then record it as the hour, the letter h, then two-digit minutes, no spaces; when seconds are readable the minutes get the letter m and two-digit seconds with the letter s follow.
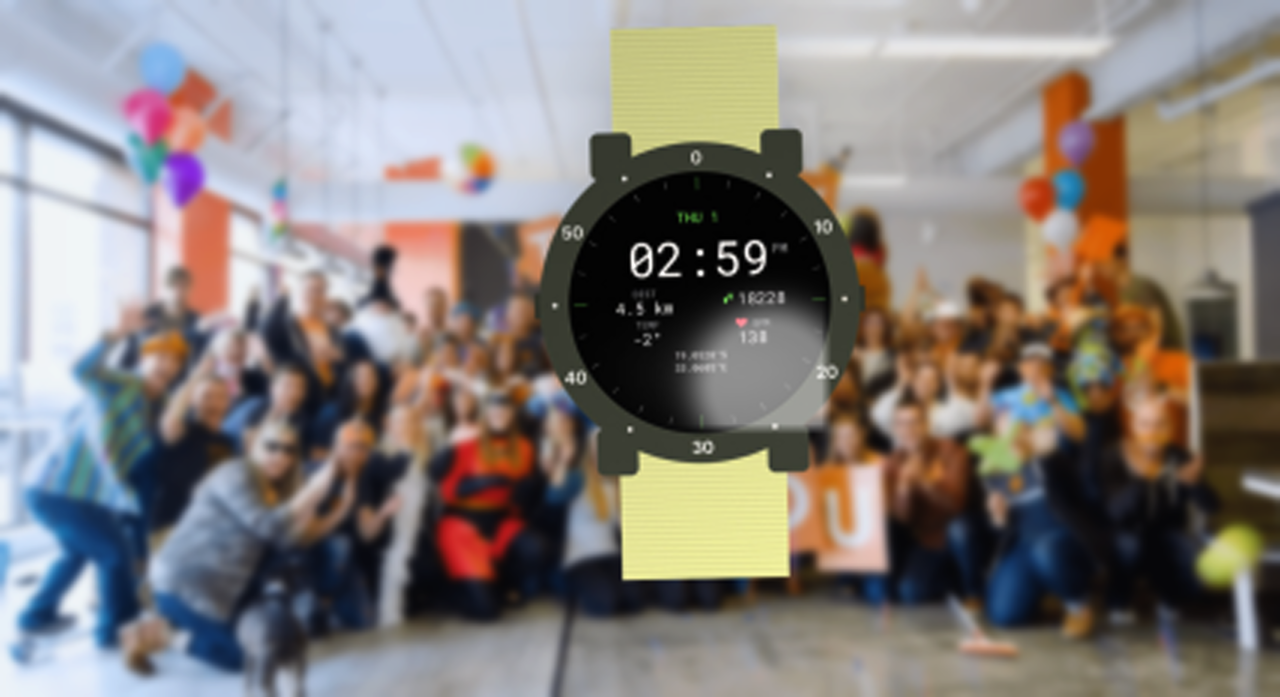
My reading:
2h59
